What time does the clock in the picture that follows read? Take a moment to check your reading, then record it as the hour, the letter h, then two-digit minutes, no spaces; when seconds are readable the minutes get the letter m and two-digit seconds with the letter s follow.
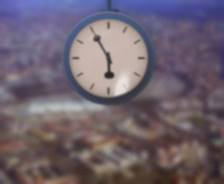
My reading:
5h55
